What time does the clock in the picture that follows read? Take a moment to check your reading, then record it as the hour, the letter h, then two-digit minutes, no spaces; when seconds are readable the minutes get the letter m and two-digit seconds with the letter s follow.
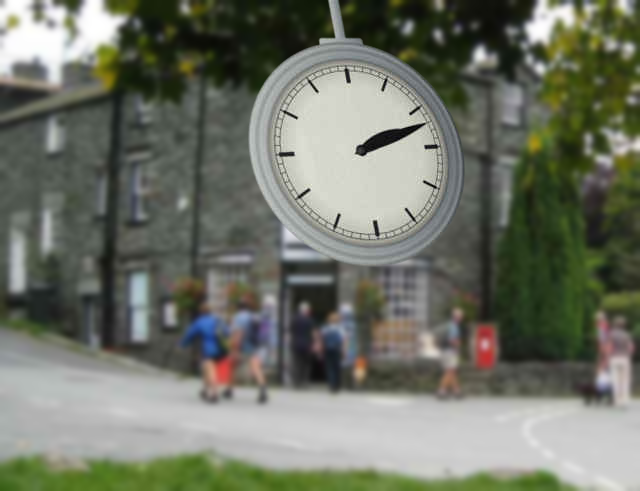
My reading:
2h12
